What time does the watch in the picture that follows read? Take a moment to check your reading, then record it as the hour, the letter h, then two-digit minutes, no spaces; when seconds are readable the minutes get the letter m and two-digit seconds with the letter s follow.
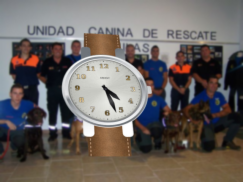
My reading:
4h27
